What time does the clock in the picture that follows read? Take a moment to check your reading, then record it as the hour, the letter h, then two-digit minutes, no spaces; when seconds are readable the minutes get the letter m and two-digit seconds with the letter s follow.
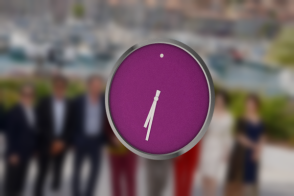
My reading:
6h31
